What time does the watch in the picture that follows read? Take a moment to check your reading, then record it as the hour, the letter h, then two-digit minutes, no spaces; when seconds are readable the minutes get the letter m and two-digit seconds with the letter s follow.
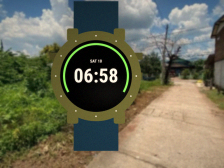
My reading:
6h58
